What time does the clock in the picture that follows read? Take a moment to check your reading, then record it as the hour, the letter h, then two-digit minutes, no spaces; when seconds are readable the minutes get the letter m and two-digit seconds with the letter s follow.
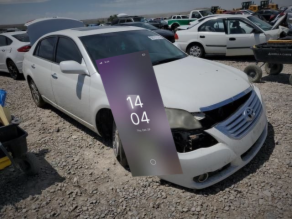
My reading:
14h04
